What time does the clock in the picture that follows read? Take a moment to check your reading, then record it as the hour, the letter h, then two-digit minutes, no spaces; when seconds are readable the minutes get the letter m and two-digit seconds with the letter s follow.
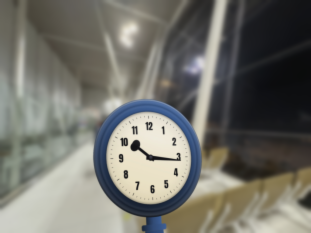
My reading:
10h16
